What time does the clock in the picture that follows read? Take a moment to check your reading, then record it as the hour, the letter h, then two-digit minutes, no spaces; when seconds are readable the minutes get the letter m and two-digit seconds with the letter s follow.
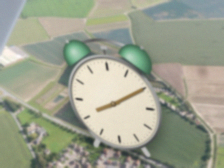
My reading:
8h10
